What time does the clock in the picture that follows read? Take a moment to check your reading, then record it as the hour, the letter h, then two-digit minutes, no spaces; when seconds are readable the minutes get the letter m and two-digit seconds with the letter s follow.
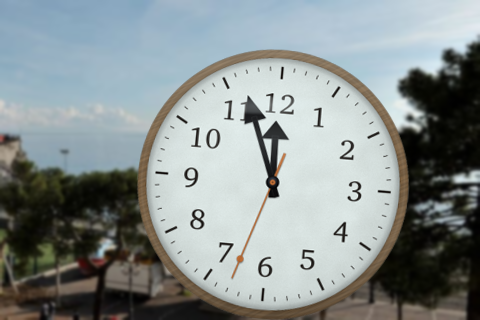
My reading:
11h56m33s
